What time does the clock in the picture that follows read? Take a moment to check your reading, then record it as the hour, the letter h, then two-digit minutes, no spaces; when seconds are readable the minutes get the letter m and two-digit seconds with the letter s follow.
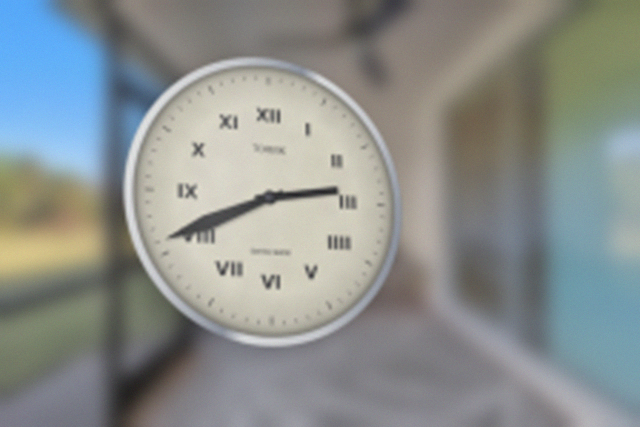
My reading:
2h41
